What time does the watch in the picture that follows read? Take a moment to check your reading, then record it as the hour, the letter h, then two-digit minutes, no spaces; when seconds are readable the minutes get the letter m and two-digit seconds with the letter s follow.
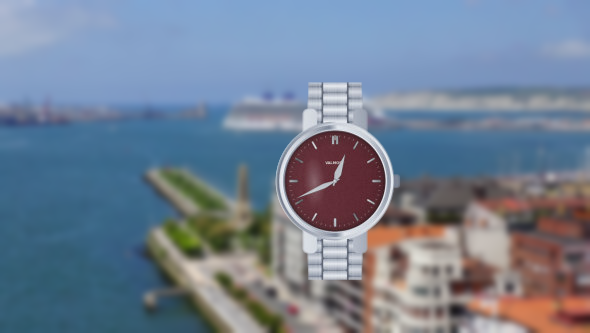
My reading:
12h41
